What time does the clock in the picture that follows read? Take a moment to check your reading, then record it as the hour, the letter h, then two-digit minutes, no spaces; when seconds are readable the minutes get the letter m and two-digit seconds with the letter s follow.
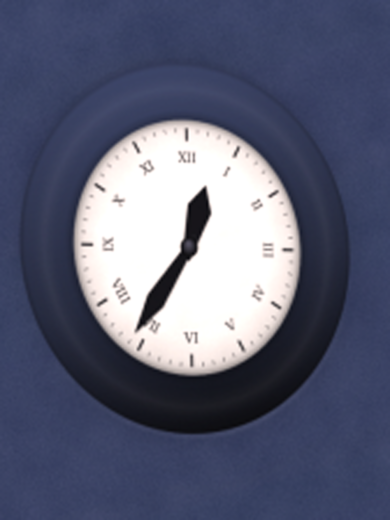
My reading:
12h36
